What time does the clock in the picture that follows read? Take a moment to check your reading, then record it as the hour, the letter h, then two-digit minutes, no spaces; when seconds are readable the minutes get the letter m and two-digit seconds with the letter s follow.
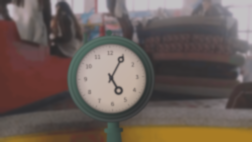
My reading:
5h05
